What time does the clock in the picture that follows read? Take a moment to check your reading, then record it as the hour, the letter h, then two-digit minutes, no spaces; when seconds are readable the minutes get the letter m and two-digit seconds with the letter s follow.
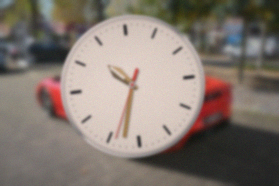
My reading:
10h32m34s
